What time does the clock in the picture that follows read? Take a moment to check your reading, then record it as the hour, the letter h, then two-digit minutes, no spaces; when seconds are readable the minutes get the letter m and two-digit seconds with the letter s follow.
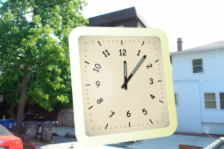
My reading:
12h07
